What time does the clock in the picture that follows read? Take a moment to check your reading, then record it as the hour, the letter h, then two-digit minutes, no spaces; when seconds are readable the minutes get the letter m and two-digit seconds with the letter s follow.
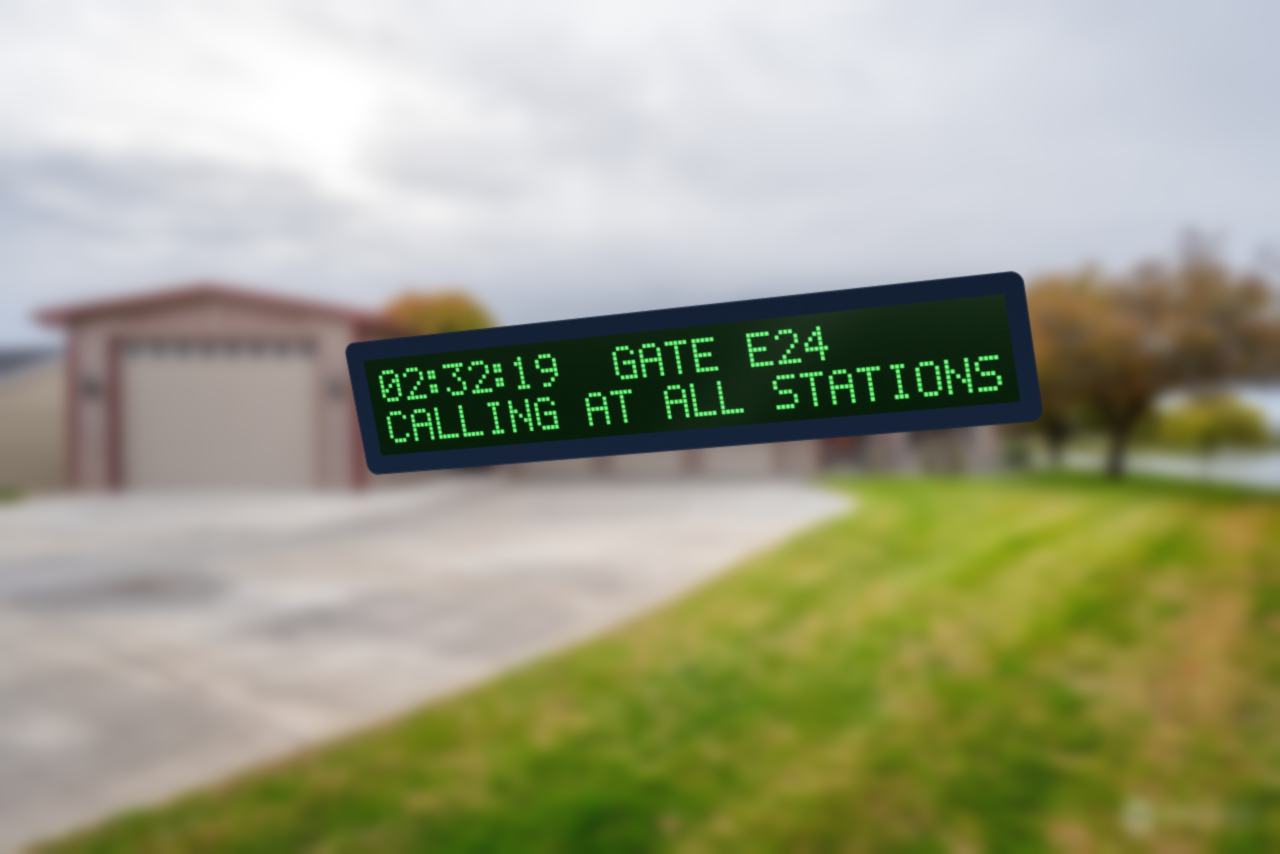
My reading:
2h32m19s
